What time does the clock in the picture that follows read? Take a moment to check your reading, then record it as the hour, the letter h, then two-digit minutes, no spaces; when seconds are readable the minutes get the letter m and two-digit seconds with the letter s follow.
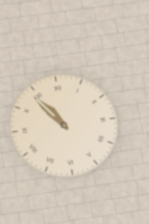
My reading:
10h54
